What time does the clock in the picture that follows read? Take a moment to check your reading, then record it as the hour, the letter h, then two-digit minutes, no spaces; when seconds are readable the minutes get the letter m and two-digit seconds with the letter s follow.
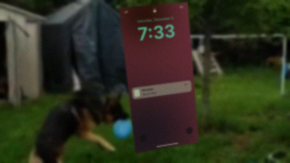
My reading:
7h33
